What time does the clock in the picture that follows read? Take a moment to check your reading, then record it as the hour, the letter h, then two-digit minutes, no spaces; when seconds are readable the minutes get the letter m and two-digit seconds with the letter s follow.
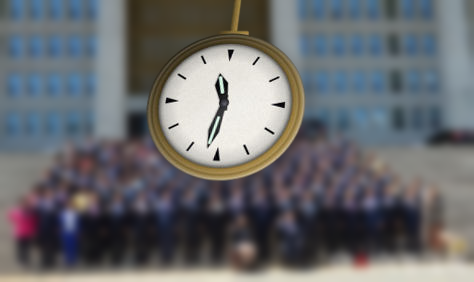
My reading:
11h32
